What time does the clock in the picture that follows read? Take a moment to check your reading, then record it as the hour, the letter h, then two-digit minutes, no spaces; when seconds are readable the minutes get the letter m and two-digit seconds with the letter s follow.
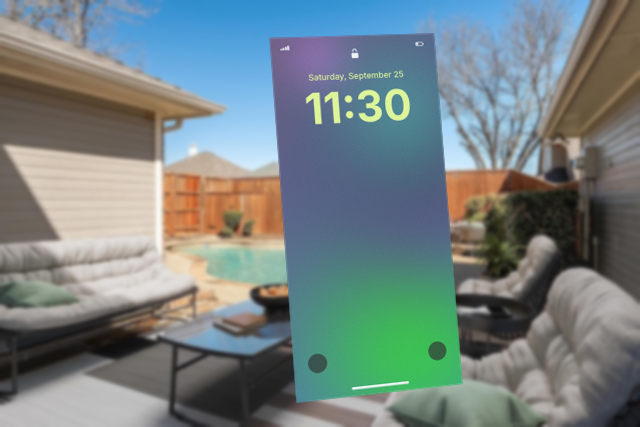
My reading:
11h30
